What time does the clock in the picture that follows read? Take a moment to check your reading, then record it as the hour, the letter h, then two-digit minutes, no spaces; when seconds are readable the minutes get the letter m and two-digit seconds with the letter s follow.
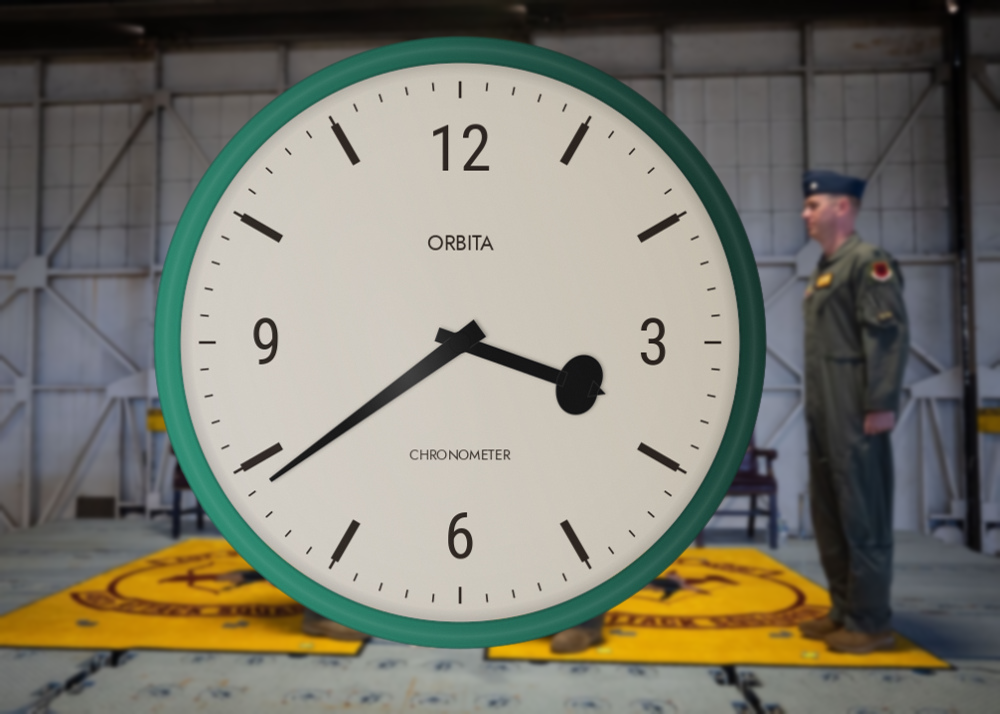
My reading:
3h39
